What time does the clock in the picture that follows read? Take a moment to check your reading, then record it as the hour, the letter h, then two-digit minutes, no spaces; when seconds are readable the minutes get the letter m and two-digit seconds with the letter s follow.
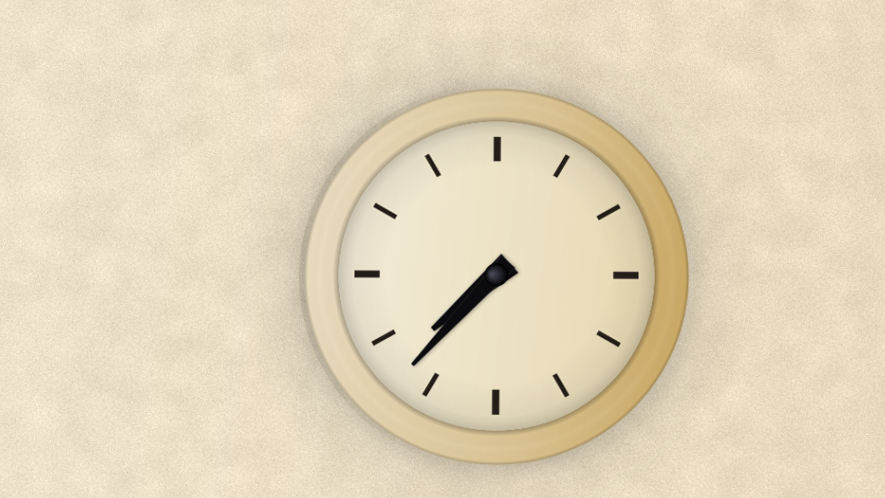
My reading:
7h37
